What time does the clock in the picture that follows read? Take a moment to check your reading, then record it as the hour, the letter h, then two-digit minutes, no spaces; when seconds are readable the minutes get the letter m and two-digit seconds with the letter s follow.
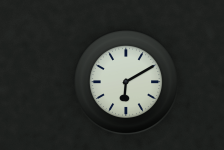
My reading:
6h10
